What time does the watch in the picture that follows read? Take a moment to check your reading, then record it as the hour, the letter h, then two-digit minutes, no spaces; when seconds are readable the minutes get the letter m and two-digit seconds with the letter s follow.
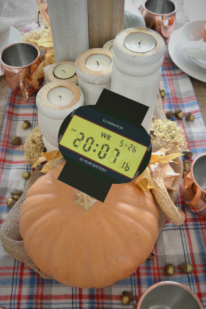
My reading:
20h07m16s
